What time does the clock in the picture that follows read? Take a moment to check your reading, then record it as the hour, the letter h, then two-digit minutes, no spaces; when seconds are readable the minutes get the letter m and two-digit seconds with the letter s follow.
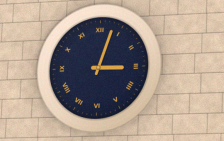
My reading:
3h03
